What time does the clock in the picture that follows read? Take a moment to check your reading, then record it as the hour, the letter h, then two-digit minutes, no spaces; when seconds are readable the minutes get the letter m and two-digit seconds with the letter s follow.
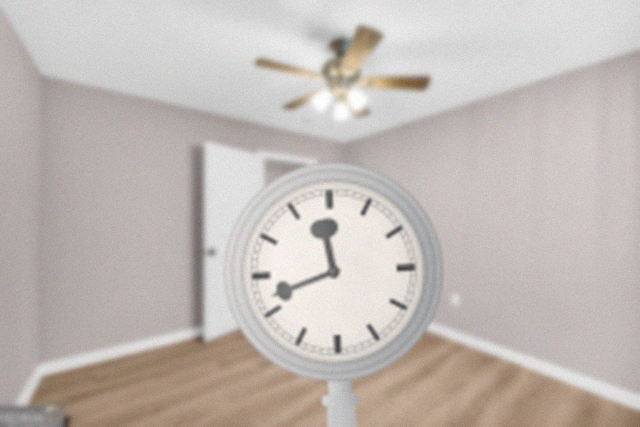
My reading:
11h42
